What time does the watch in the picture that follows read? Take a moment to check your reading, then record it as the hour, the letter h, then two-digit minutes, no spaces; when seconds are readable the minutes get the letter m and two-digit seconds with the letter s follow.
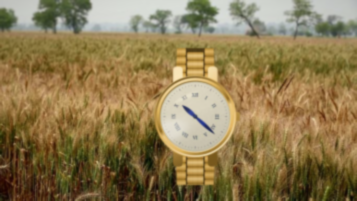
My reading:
10h22
